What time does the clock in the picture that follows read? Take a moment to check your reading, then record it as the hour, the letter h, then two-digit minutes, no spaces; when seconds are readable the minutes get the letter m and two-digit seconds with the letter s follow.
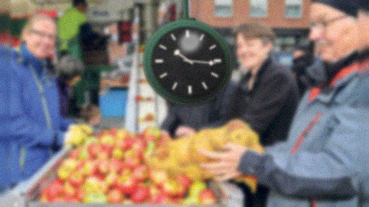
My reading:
10h16
